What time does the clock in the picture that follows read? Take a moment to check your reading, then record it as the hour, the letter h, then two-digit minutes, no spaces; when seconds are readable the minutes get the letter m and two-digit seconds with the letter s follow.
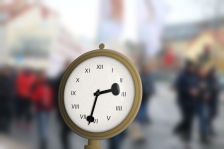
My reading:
2h32
